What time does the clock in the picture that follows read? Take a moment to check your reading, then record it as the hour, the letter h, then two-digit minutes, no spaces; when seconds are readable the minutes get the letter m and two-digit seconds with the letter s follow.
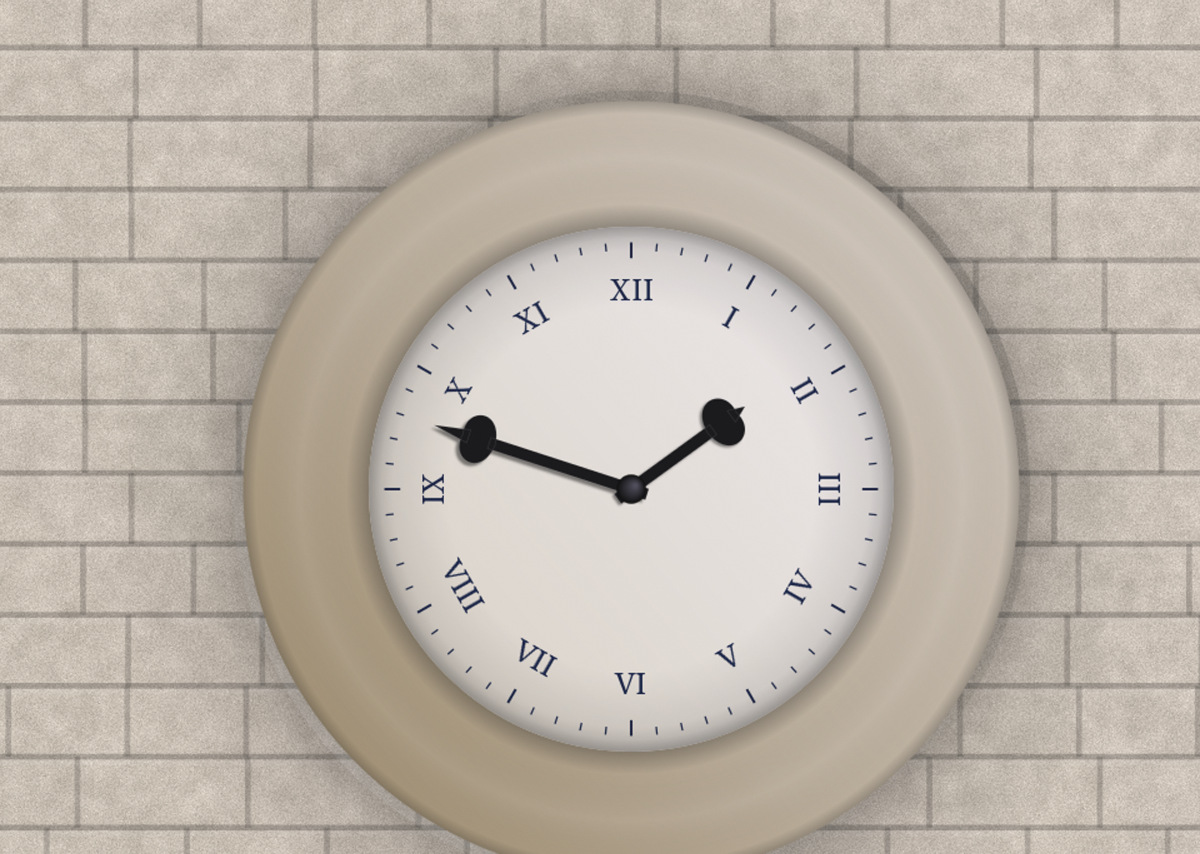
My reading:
1h48
